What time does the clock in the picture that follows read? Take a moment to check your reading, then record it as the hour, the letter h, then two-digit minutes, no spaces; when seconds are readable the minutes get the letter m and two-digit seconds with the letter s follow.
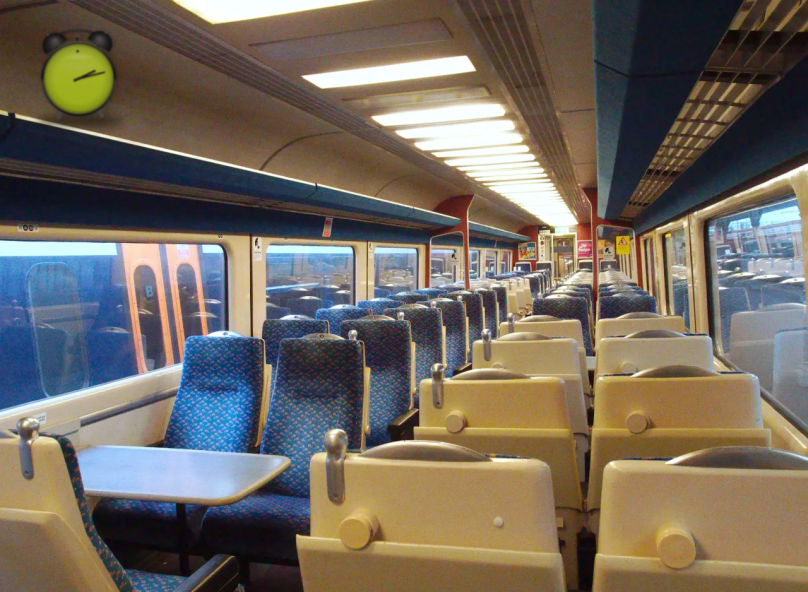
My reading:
2h13
